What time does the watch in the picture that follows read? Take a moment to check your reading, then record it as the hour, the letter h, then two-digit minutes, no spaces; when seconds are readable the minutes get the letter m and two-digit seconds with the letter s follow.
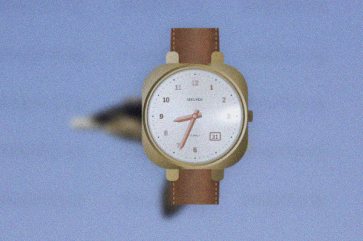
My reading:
8h34
